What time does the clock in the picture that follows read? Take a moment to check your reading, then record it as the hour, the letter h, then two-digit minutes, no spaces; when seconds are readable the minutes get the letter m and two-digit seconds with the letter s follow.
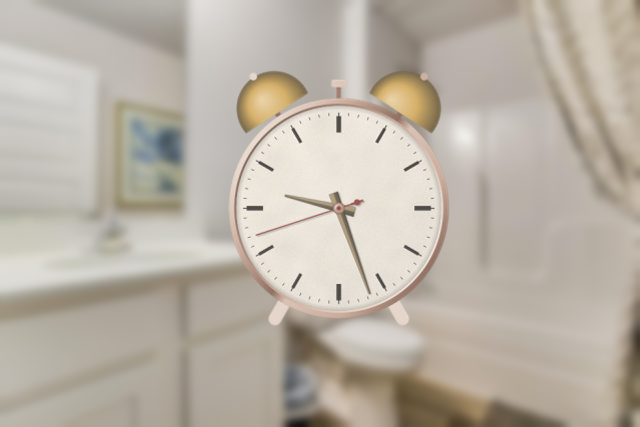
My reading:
9h26m42s
